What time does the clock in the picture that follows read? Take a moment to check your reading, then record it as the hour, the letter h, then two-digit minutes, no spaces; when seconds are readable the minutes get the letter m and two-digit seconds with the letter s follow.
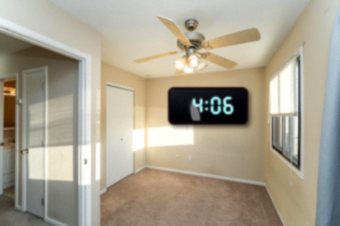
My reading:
4h06
